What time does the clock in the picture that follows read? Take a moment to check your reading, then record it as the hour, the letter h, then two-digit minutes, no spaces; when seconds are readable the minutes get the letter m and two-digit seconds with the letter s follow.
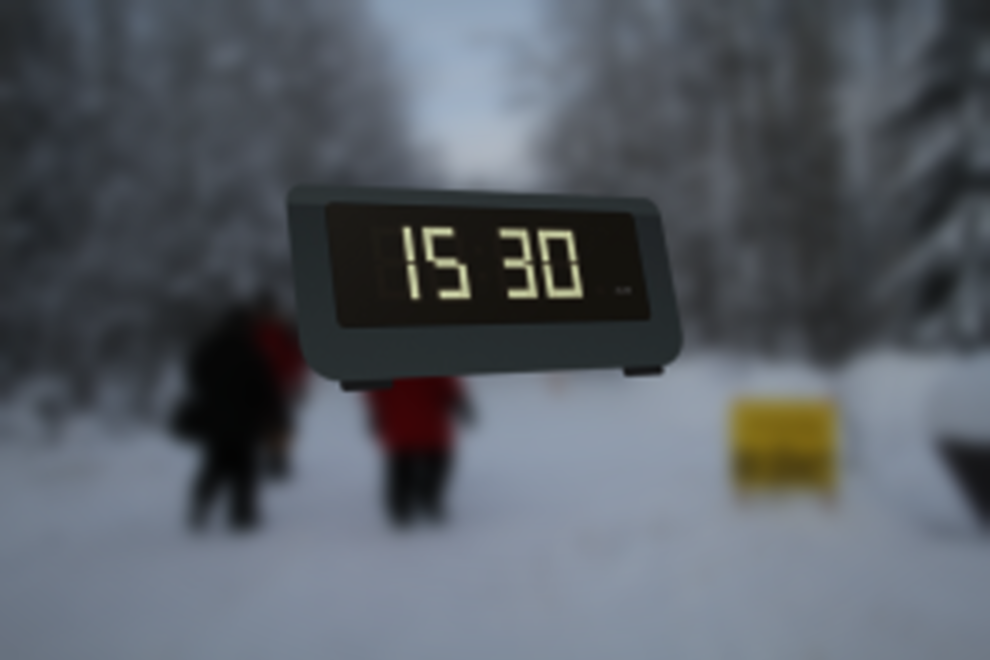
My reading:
15h30
